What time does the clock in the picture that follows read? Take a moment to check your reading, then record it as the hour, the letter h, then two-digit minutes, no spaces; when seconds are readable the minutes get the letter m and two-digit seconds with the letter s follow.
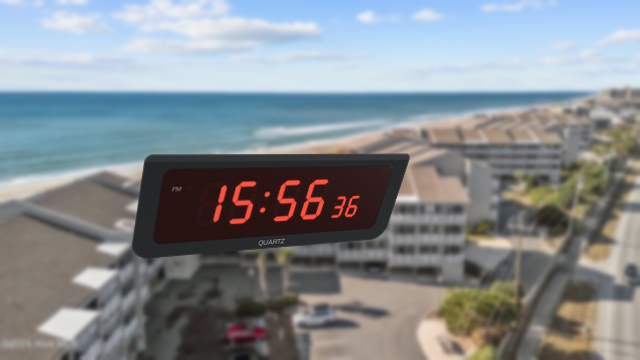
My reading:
15h56m36s
